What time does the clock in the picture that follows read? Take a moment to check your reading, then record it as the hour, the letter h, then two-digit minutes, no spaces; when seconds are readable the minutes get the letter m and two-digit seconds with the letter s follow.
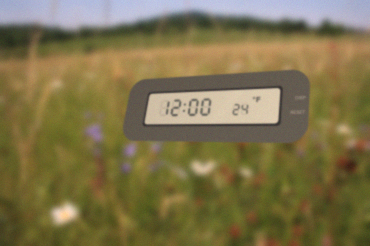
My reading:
12h00
